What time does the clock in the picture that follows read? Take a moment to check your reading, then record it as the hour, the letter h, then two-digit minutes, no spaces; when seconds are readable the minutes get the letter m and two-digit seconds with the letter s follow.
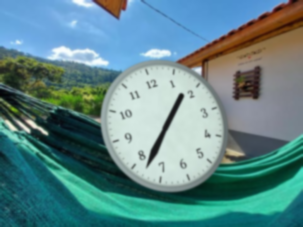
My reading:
1h38
